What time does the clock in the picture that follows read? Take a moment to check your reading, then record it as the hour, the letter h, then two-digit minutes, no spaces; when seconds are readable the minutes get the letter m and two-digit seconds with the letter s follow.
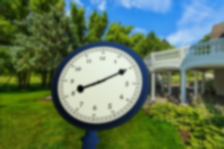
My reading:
8h10
